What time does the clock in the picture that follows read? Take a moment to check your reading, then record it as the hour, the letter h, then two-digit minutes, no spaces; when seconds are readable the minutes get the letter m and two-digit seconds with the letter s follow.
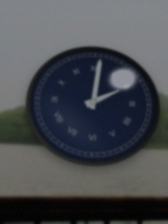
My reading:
2h01
